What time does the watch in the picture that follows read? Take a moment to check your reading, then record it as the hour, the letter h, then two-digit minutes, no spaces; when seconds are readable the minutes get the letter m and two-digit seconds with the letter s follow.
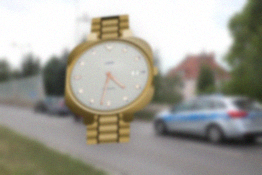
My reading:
4h32
